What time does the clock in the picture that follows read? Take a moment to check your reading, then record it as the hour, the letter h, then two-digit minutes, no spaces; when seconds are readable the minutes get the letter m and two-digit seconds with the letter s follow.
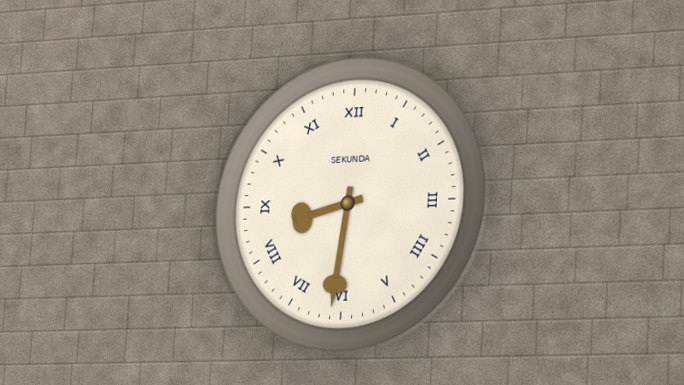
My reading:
8h31
